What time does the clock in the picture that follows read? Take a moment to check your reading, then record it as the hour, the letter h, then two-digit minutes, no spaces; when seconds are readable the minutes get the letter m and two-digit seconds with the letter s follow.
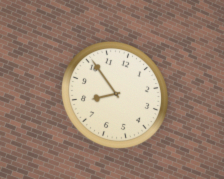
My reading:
7h51
